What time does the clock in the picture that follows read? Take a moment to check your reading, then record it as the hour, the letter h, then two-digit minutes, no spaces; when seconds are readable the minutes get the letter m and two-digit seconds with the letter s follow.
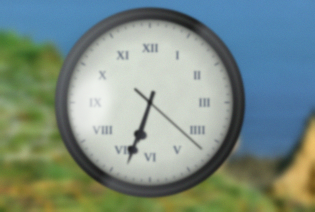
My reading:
6h33m22s
